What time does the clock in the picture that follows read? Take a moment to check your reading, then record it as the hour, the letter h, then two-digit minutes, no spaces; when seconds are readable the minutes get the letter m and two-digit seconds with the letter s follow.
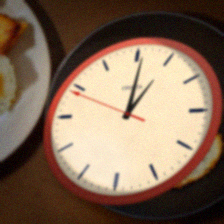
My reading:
1h00m49s
